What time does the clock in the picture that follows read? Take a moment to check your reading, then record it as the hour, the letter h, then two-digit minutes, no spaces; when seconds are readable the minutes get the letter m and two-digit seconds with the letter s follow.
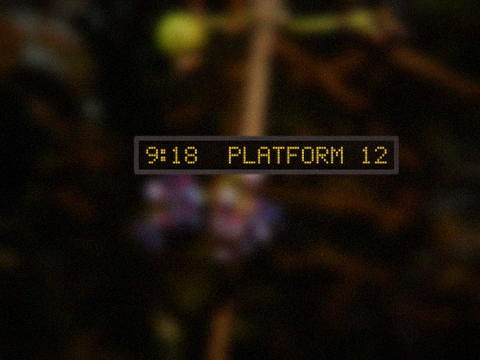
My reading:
9h18
